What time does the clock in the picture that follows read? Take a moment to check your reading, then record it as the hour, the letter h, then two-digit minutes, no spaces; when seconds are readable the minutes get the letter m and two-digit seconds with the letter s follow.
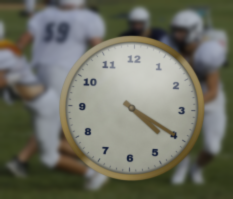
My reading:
4h20
